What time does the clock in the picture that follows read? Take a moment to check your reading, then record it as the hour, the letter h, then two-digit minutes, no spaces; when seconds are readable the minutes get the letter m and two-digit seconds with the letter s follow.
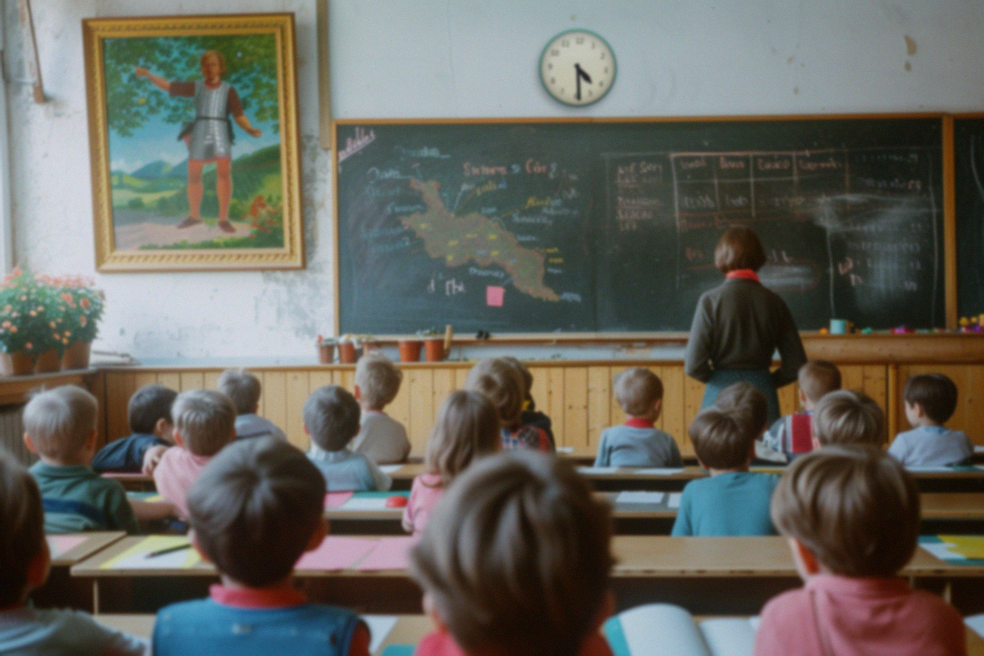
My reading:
4h29
